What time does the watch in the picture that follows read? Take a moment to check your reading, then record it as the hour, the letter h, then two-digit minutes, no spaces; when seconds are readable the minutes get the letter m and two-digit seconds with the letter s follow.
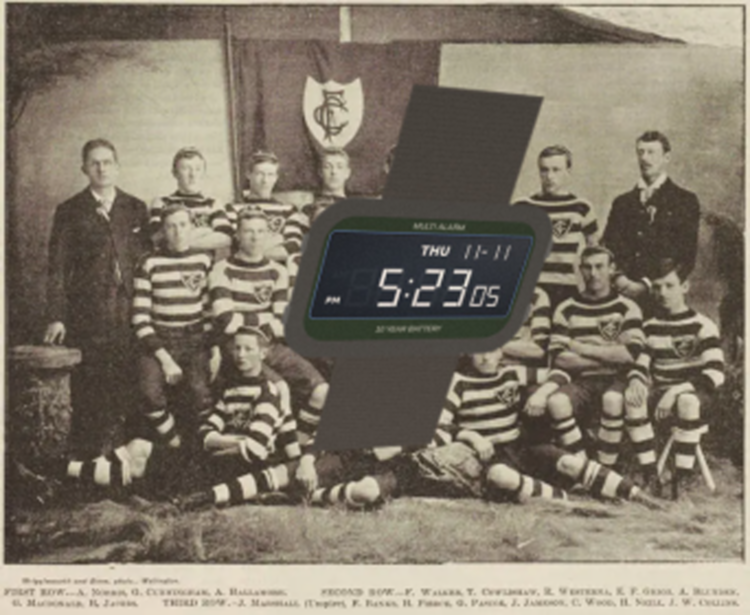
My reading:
5h23m05s
